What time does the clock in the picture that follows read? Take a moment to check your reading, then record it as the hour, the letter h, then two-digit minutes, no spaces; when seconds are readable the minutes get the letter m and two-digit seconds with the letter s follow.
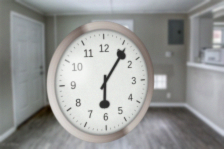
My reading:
6h06
